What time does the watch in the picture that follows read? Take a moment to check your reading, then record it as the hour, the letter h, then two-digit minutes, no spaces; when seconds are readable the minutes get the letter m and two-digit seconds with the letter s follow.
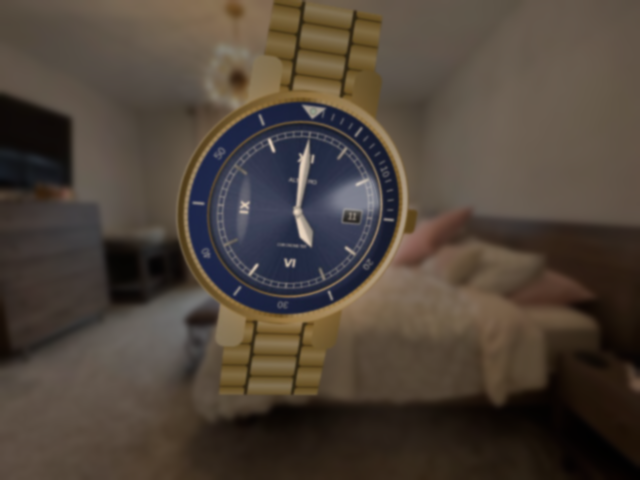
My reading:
5h00
